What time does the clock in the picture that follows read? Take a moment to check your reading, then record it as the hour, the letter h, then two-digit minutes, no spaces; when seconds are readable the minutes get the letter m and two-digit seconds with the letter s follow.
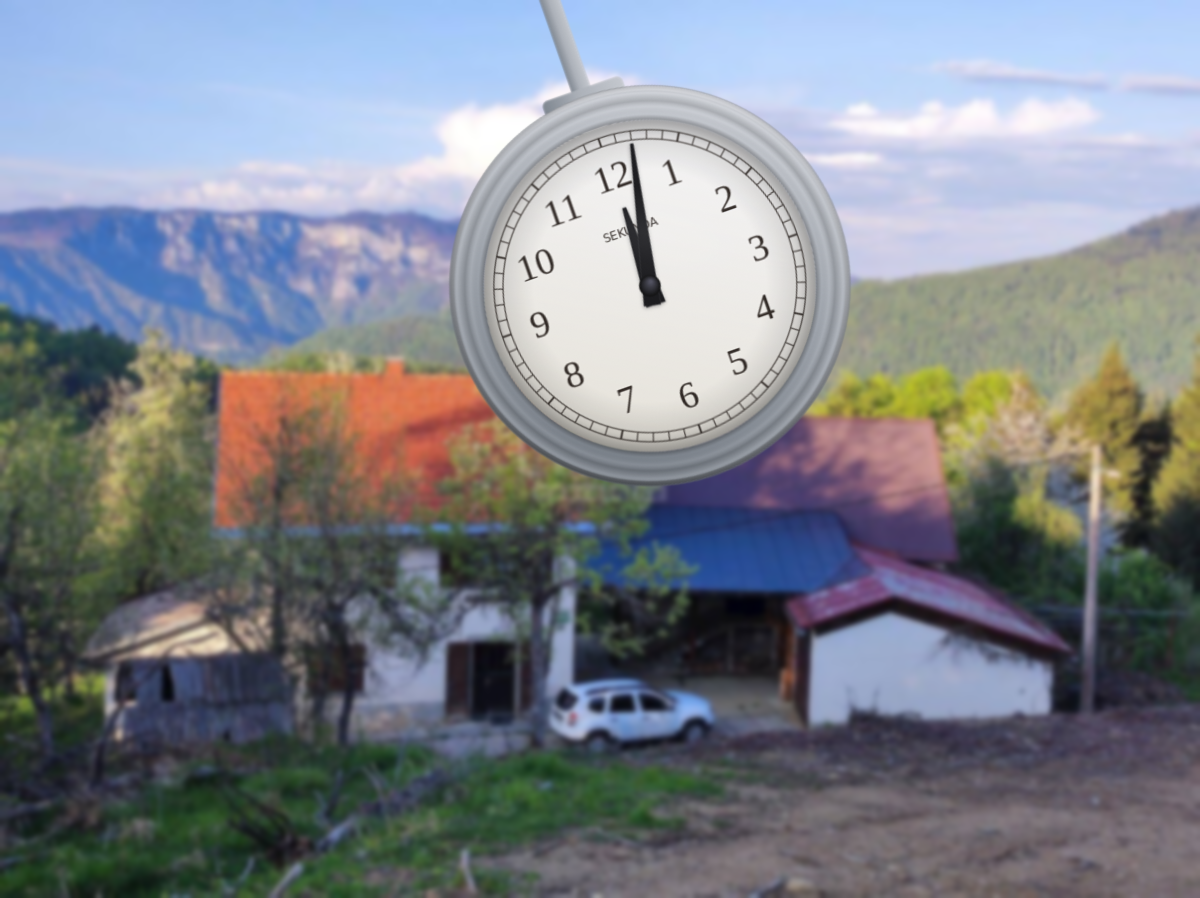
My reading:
12h02
